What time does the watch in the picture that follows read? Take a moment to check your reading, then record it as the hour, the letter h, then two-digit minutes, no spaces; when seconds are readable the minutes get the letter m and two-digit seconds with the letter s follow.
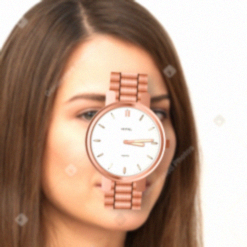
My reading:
3h14
